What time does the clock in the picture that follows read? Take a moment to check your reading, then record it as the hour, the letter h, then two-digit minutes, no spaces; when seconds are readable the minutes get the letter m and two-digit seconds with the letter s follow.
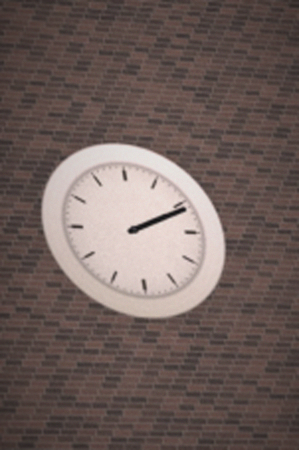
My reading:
2h11
